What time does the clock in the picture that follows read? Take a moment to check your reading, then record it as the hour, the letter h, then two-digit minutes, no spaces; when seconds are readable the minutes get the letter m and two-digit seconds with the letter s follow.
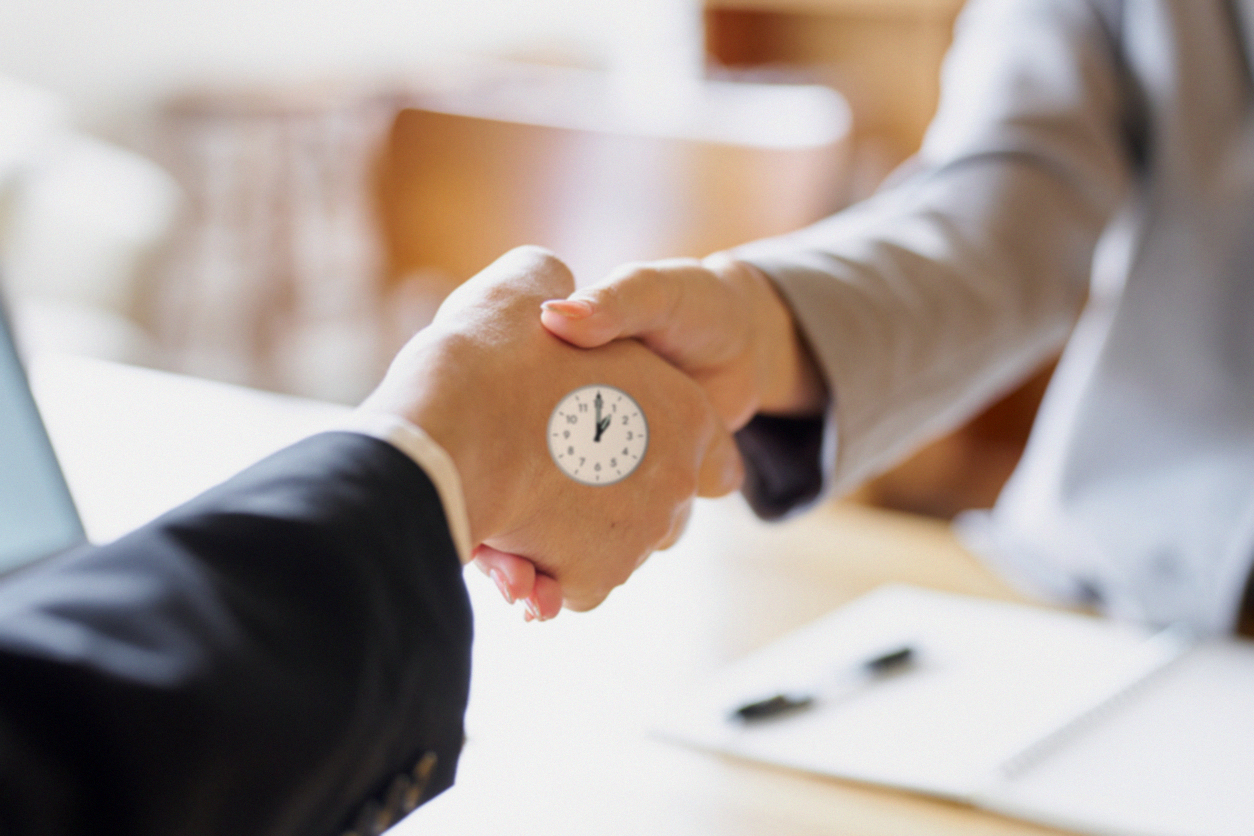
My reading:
1h00
